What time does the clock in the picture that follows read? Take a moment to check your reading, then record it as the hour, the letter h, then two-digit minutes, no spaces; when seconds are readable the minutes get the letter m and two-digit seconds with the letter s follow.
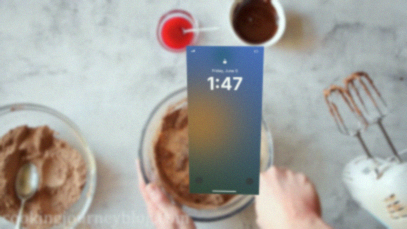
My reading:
1h47
